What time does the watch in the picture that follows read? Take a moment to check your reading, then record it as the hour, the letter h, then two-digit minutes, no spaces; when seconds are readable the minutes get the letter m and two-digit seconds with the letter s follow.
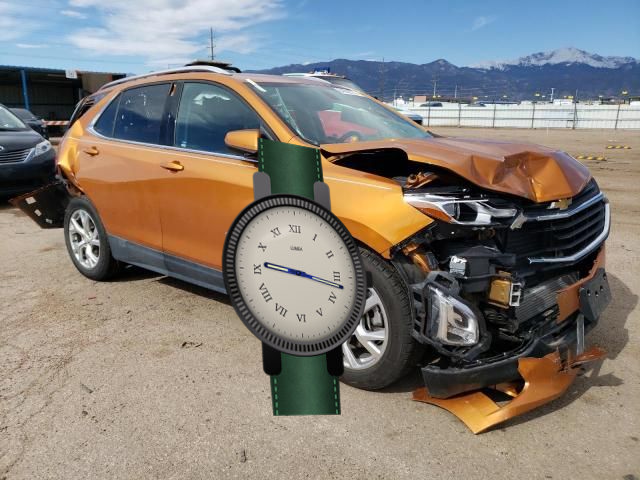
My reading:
9h17
